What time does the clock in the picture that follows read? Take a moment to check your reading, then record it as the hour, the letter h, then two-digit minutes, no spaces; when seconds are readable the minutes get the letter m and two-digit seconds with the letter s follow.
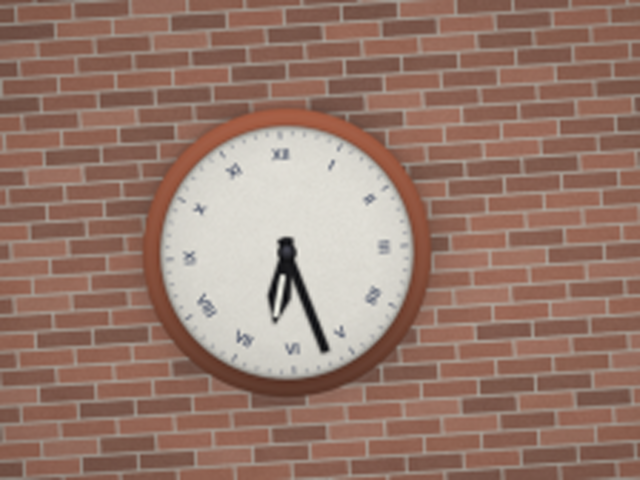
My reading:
6h27
